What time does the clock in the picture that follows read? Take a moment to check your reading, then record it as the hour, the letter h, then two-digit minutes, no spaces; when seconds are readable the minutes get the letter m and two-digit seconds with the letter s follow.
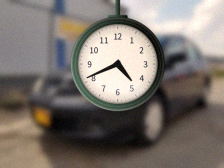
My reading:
4h41
